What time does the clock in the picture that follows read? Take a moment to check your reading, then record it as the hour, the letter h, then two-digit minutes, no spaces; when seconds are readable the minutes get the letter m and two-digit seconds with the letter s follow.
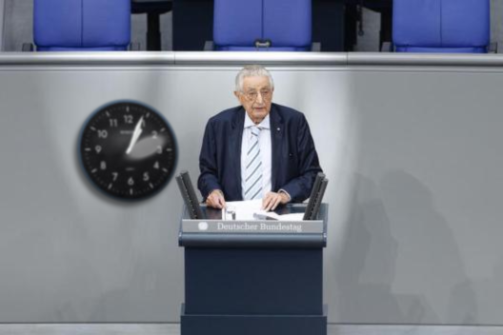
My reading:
1h04
